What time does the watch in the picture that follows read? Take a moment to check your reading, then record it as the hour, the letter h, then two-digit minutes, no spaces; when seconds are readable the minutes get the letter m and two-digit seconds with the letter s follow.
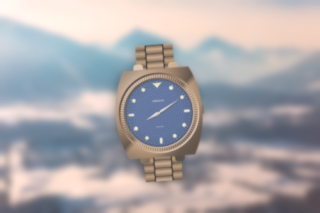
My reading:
8h10
